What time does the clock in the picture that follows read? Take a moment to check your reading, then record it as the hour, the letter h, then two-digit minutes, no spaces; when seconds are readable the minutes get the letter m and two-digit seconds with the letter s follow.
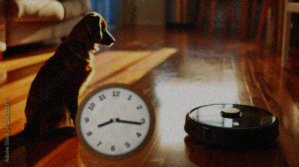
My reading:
8h16
